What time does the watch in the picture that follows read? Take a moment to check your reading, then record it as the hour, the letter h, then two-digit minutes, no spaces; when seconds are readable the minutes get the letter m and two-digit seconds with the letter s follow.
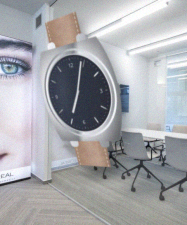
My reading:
7h04
